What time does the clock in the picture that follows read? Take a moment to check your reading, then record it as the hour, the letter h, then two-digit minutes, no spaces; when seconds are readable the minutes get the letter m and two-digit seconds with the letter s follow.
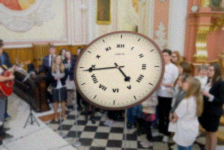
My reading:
4h44
